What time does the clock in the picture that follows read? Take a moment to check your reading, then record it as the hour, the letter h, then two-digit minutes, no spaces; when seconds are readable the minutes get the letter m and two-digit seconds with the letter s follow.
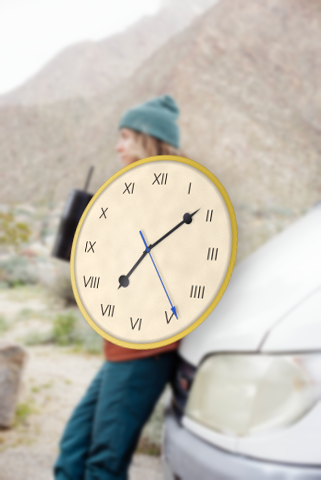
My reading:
7h08m24s
